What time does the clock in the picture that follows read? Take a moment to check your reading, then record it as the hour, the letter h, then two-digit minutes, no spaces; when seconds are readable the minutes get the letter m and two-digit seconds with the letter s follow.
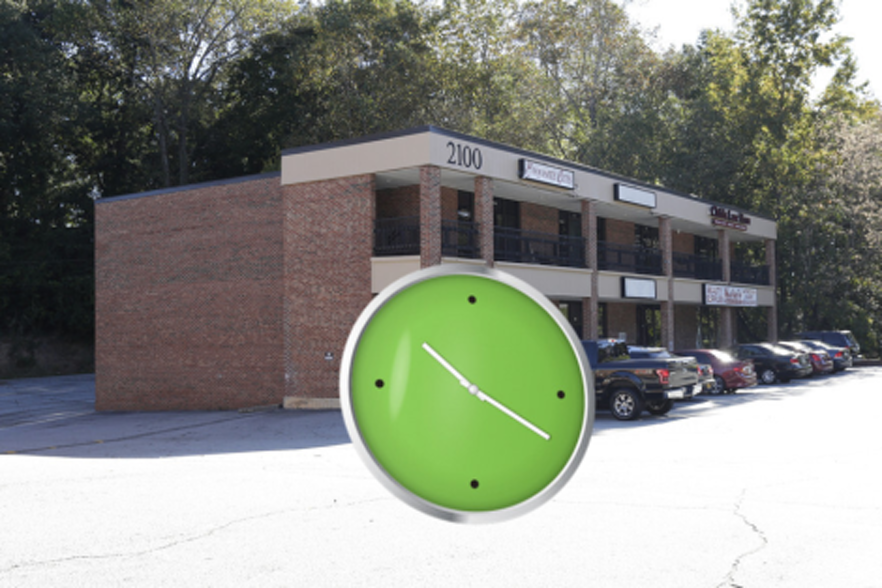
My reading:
10h20
